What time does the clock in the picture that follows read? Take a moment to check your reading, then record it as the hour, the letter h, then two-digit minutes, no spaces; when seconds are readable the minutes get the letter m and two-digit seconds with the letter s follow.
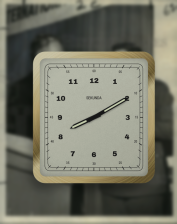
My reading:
8h10
